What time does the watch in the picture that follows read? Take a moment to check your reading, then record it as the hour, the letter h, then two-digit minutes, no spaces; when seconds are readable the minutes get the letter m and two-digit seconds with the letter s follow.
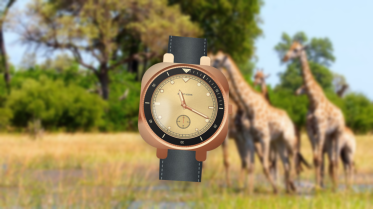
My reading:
11h19
